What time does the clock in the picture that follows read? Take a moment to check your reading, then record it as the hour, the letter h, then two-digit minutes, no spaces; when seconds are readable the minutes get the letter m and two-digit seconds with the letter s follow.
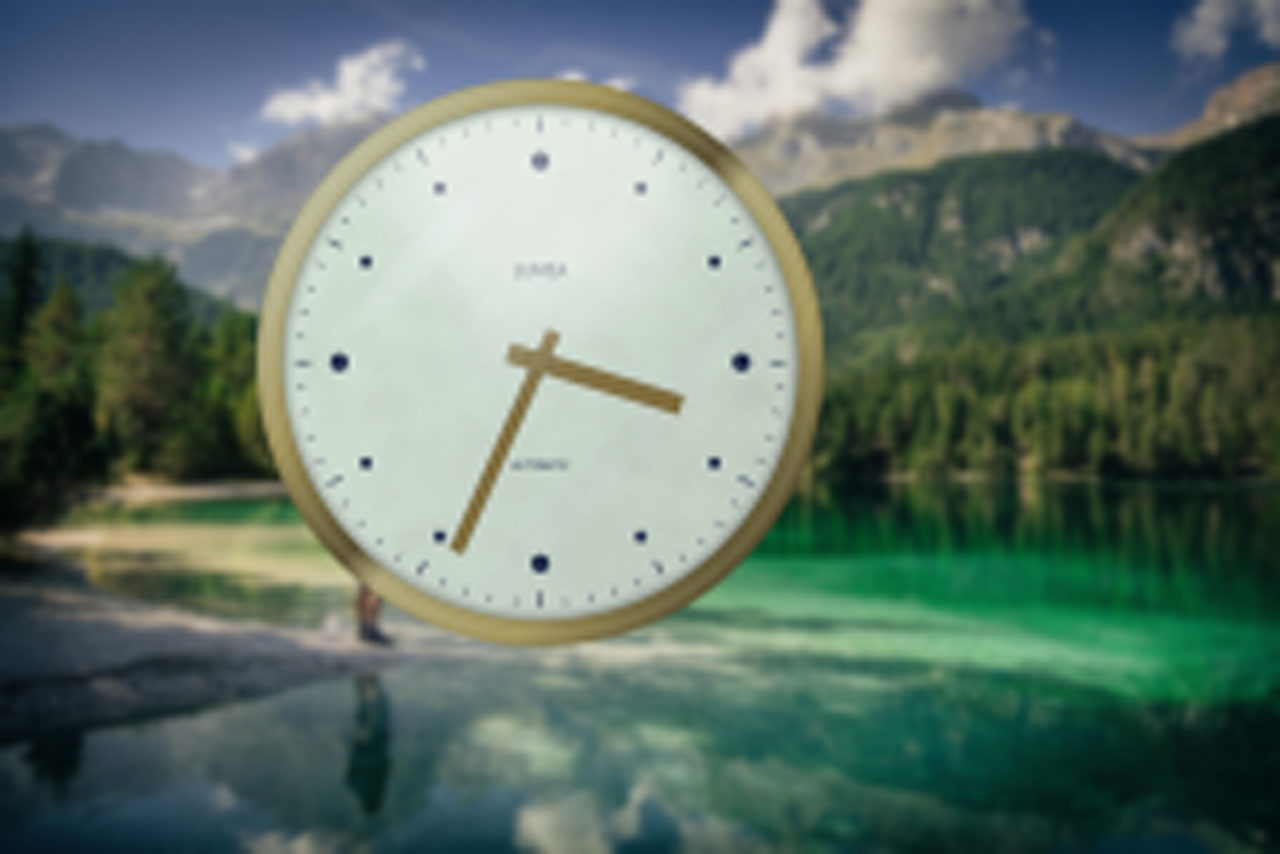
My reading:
3h34
